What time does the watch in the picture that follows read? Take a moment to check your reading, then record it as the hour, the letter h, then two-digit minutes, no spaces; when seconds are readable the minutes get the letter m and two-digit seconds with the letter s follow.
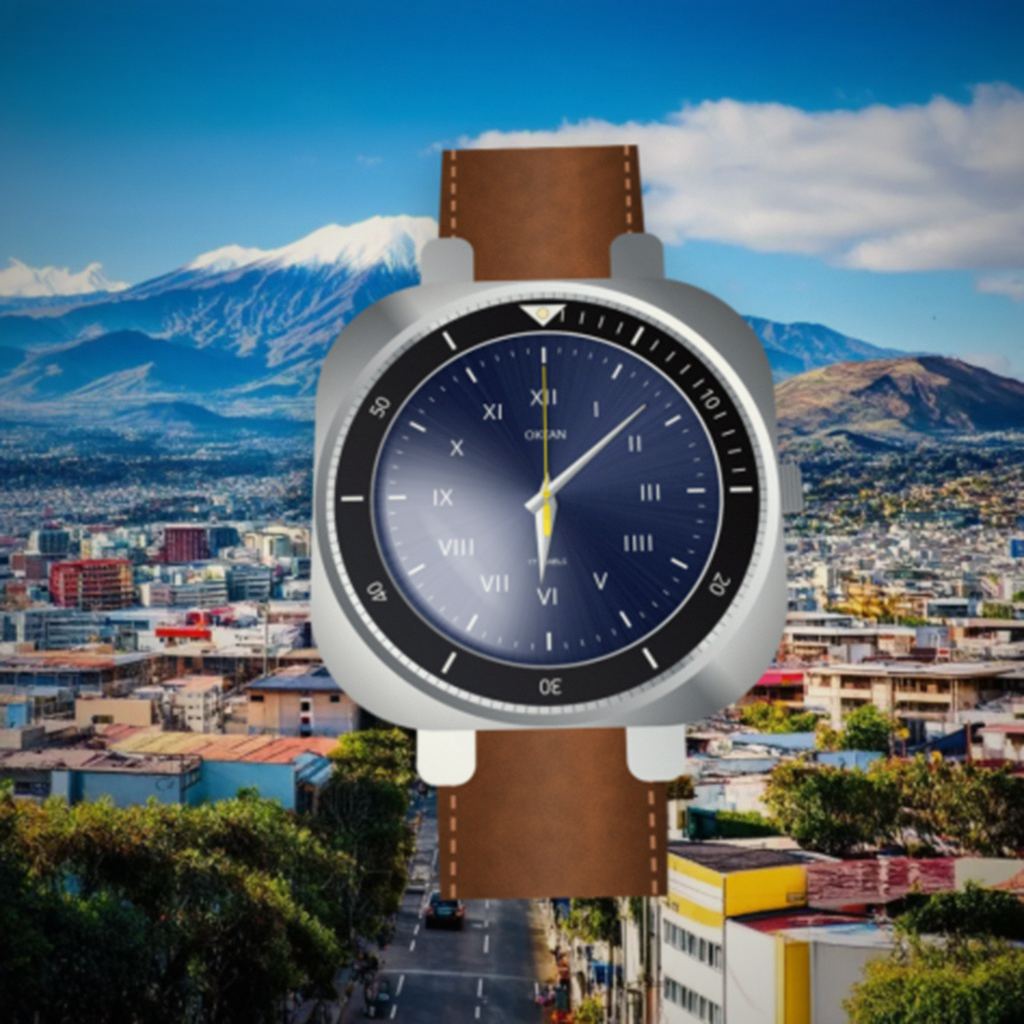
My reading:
6h08m00s
